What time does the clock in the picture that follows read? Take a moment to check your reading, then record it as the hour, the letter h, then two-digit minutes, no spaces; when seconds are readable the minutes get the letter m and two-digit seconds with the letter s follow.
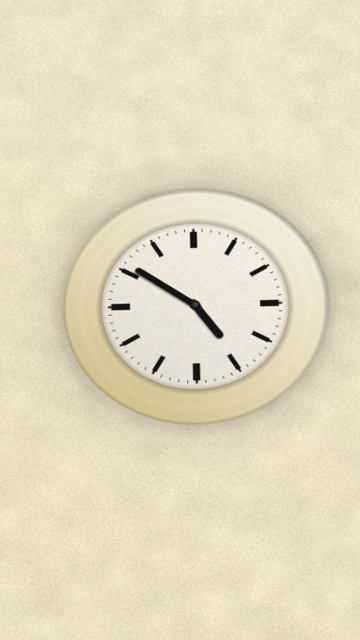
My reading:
4h51
